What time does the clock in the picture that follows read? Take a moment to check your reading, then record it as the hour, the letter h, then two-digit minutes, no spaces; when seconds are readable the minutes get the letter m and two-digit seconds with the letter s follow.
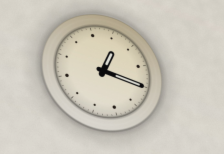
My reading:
1h20
